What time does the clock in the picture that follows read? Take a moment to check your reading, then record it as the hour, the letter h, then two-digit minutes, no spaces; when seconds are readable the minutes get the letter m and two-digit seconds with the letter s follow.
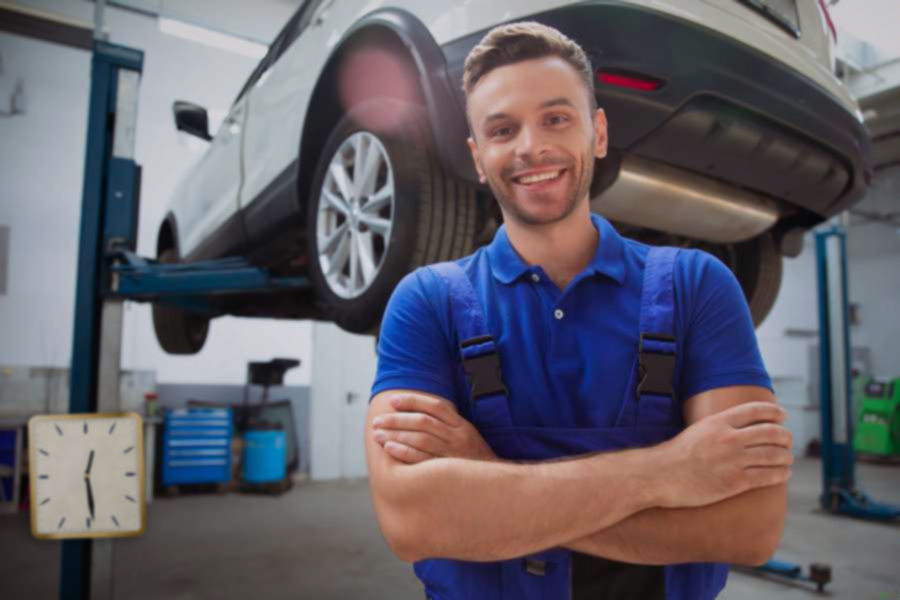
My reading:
12h29
